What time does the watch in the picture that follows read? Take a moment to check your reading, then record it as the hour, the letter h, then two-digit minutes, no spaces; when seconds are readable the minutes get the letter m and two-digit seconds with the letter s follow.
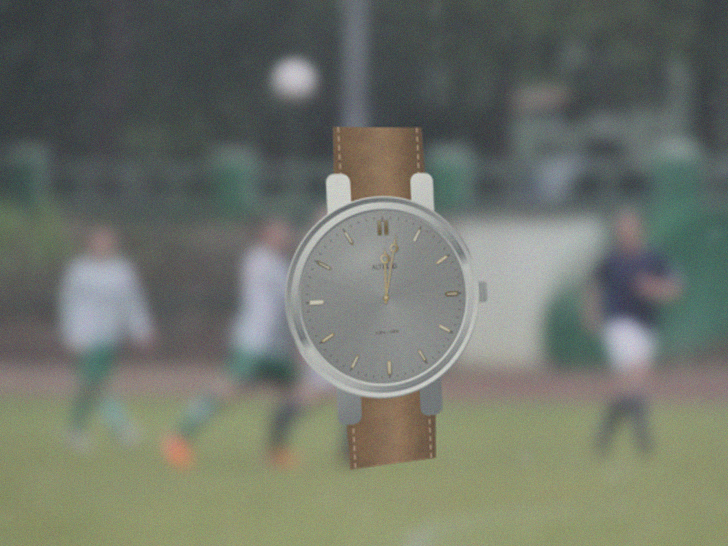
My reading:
12h02
